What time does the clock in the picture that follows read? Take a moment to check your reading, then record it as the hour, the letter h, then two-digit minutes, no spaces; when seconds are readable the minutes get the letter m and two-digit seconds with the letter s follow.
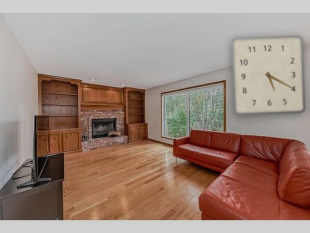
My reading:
5h20
